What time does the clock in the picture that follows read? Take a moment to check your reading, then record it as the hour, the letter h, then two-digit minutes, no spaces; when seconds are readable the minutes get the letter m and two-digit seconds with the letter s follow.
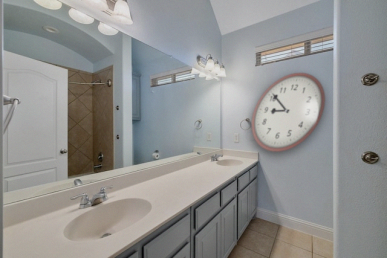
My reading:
8h51
